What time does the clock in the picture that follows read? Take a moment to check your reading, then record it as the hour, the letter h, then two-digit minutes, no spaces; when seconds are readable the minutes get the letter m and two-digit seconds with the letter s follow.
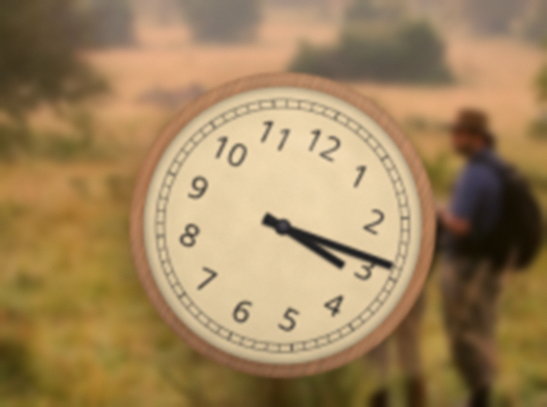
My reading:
3h14
